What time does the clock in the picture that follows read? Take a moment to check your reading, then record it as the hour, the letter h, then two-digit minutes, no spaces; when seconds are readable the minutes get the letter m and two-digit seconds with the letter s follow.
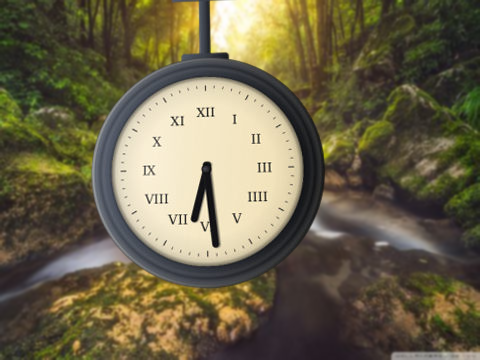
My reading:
6h29
